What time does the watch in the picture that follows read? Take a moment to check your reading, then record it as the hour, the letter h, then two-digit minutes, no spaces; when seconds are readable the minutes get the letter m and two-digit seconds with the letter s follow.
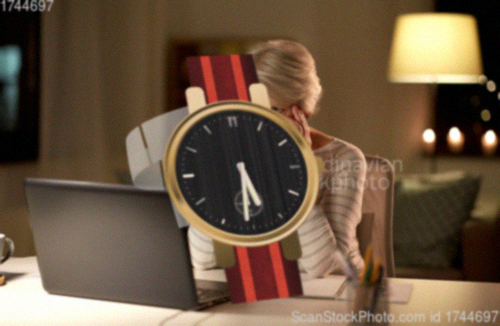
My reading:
5h31
